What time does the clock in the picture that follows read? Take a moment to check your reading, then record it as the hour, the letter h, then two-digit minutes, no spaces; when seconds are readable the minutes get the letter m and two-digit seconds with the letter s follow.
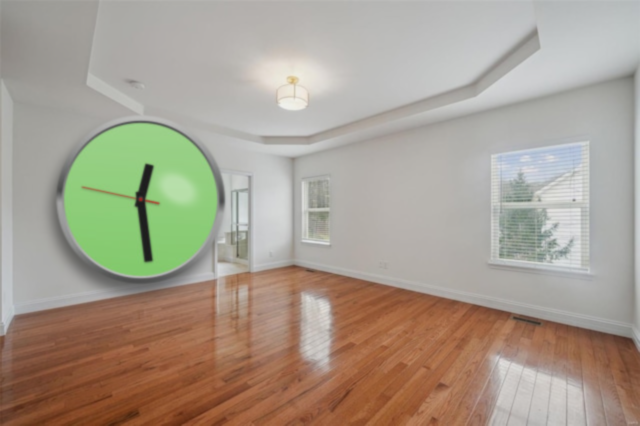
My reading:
12h28m47s
